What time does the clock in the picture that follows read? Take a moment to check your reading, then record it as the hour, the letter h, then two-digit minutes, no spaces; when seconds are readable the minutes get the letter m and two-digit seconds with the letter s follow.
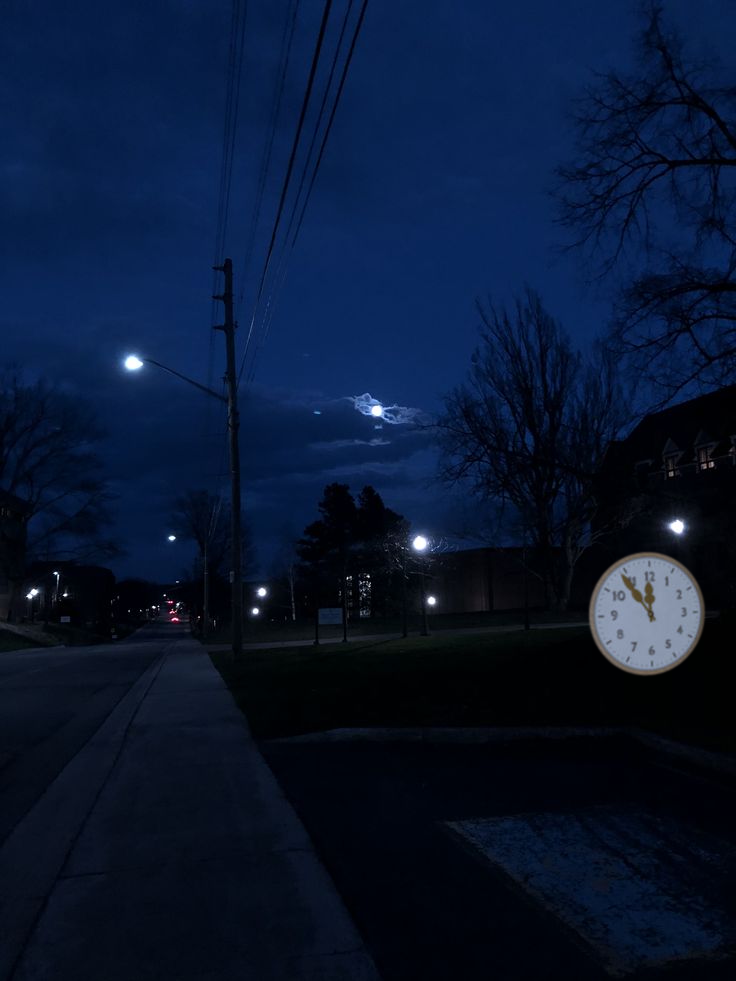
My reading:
11h54
